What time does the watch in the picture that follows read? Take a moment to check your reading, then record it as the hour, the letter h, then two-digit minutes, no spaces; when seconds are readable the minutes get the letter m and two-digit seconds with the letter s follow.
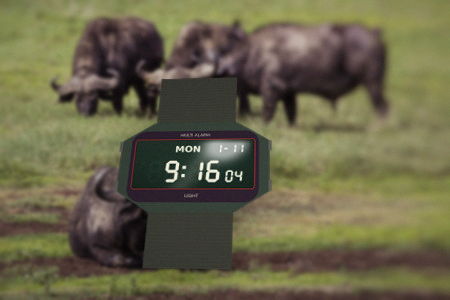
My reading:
9h16m04s
